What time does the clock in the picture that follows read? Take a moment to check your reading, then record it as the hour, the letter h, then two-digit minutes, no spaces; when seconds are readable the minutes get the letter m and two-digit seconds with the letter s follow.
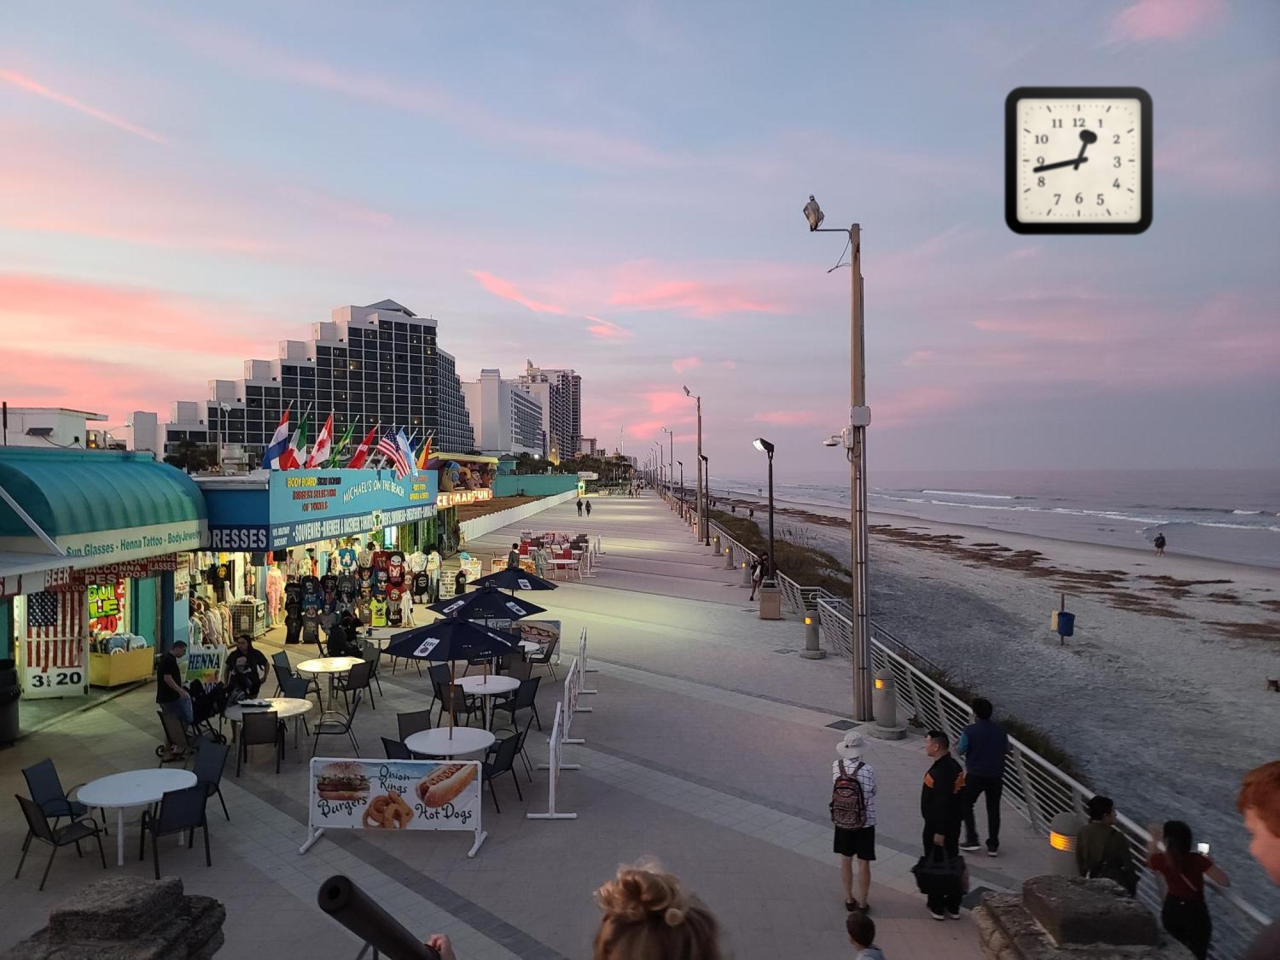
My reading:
12h43
